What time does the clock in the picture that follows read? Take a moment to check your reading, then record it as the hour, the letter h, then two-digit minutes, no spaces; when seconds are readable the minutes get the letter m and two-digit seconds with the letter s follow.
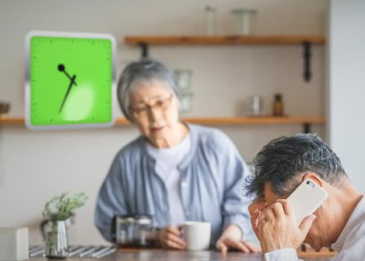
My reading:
10h34
